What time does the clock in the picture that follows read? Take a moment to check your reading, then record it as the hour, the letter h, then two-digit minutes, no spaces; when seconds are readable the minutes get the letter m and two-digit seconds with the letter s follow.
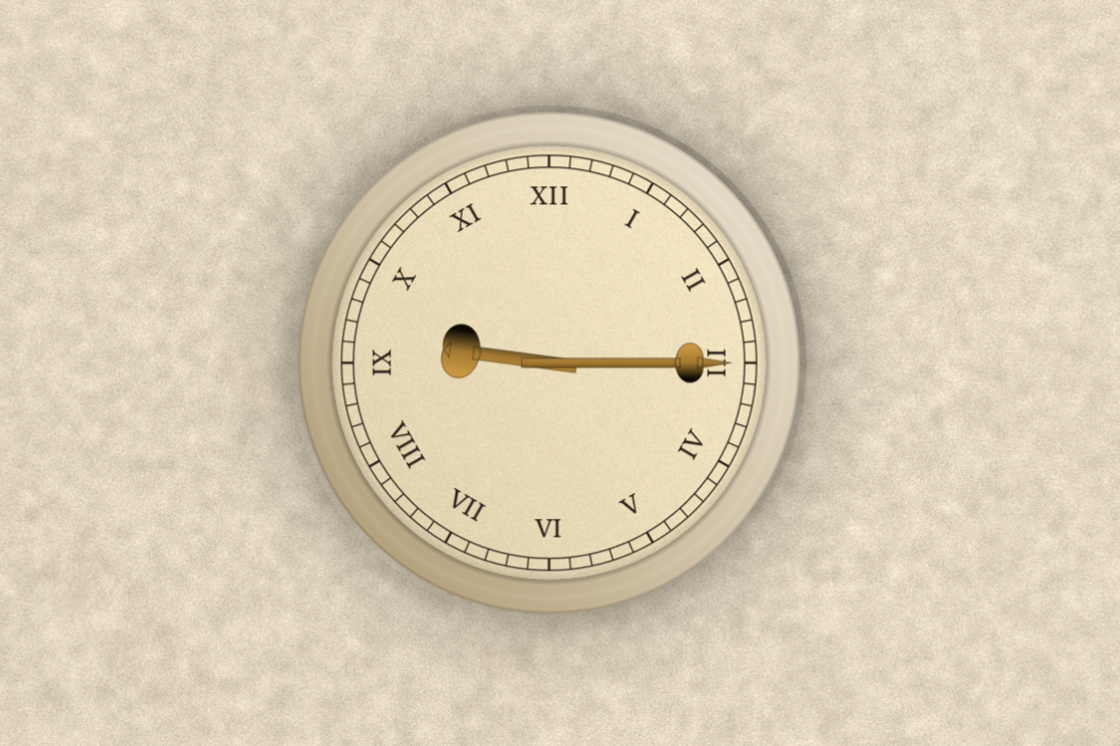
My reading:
9h15
